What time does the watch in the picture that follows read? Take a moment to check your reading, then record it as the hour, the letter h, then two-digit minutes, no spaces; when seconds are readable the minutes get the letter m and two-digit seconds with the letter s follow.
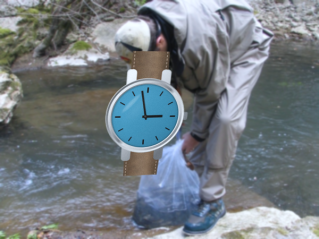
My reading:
2h58
